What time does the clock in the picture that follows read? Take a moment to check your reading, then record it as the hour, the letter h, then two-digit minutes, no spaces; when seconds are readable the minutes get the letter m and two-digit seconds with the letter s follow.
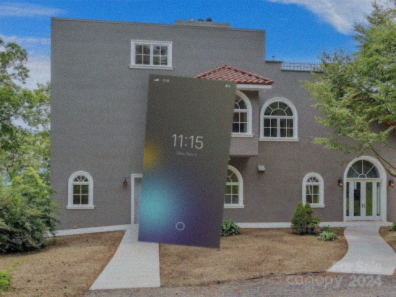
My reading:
11h15
